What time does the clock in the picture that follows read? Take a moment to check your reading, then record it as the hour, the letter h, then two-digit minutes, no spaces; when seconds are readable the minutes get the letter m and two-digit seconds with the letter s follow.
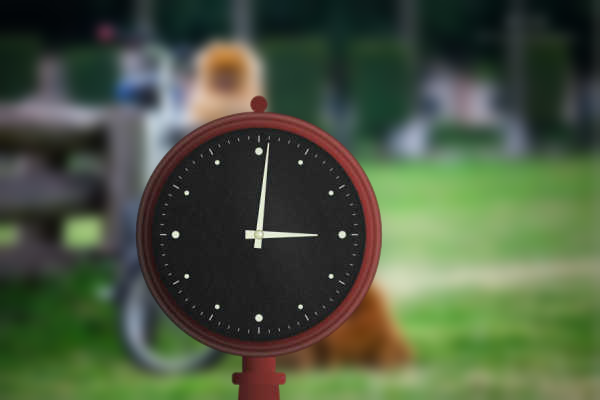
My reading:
3h01
